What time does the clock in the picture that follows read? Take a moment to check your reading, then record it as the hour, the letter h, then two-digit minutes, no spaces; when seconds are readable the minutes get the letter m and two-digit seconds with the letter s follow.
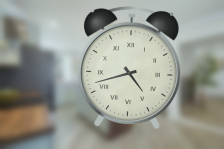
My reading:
4h42
